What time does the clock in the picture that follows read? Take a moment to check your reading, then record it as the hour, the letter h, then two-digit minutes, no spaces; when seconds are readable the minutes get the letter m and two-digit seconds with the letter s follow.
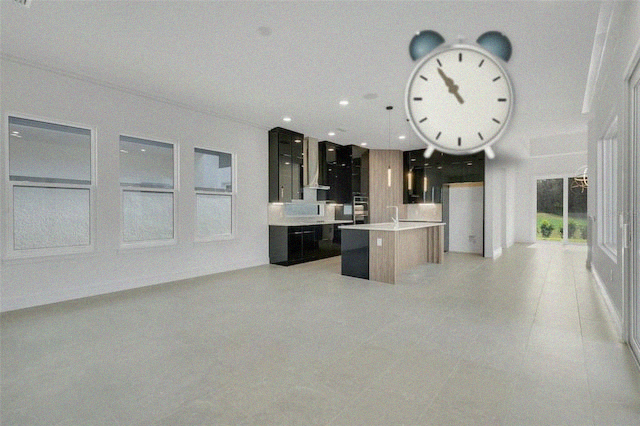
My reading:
10h54
